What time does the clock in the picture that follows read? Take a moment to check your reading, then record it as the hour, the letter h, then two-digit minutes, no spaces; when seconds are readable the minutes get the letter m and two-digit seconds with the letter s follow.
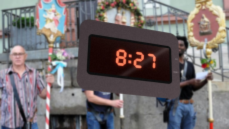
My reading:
8h27
